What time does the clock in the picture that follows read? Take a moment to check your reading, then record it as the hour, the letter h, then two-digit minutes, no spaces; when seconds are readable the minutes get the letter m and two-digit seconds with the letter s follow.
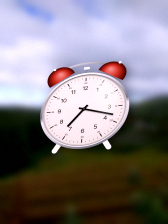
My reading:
7h18
